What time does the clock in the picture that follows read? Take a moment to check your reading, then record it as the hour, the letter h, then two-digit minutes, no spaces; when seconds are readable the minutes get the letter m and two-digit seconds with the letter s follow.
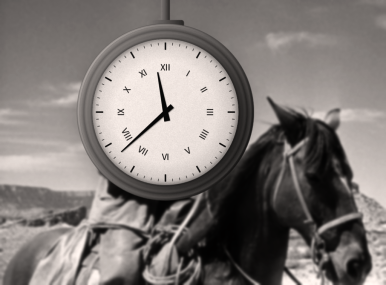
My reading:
11h38
